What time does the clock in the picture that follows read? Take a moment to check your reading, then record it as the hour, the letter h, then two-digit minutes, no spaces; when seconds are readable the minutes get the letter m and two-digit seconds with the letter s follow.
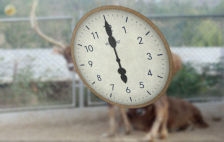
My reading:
6h00
